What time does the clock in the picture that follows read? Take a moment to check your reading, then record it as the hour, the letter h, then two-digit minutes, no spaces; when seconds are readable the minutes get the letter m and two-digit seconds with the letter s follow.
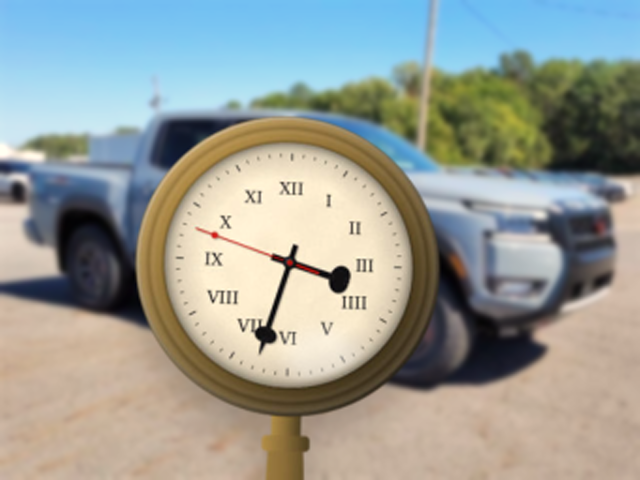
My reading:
3h32m48s
